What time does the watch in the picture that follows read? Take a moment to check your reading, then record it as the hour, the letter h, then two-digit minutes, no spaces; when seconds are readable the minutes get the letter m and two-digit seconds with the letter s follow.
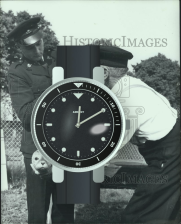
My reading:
12h10
